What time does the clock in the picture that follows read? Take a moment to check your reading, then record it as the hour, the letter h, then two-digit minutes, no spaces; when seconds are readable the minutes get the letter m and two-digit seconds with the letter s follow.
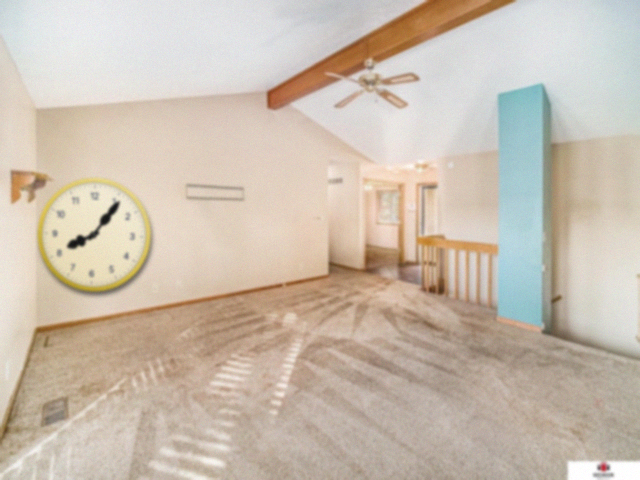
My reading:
8h06
